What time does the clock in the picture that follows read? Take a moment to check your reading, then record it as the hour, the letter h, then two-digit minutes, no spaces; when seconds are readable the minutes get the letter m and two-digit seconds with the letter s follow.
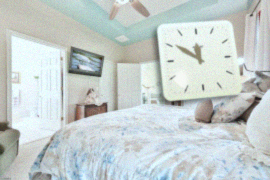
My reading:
11h51
